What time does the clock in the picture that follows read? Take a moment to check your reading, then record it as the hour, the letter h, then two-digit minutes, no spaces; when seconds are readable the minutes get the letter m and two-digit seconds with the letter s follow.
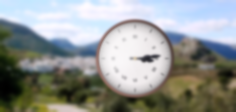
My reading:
3h14
